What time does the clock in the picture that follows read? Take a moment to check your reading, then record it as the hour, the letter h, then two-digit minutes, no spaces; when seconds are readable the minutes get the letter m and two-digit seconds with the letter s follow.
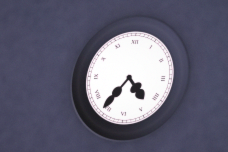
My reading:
4h36
